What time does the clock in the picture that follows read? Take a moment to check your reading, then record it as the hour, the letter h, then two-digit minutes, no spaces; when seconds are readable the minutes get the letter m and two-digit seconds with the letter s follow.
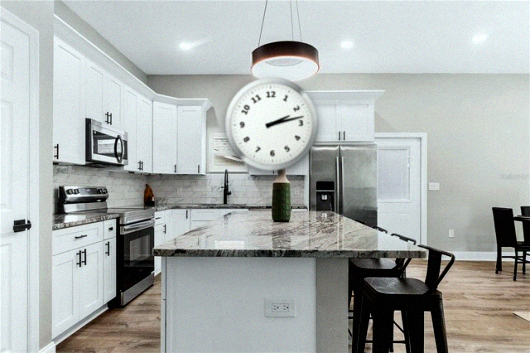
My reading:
2h13
